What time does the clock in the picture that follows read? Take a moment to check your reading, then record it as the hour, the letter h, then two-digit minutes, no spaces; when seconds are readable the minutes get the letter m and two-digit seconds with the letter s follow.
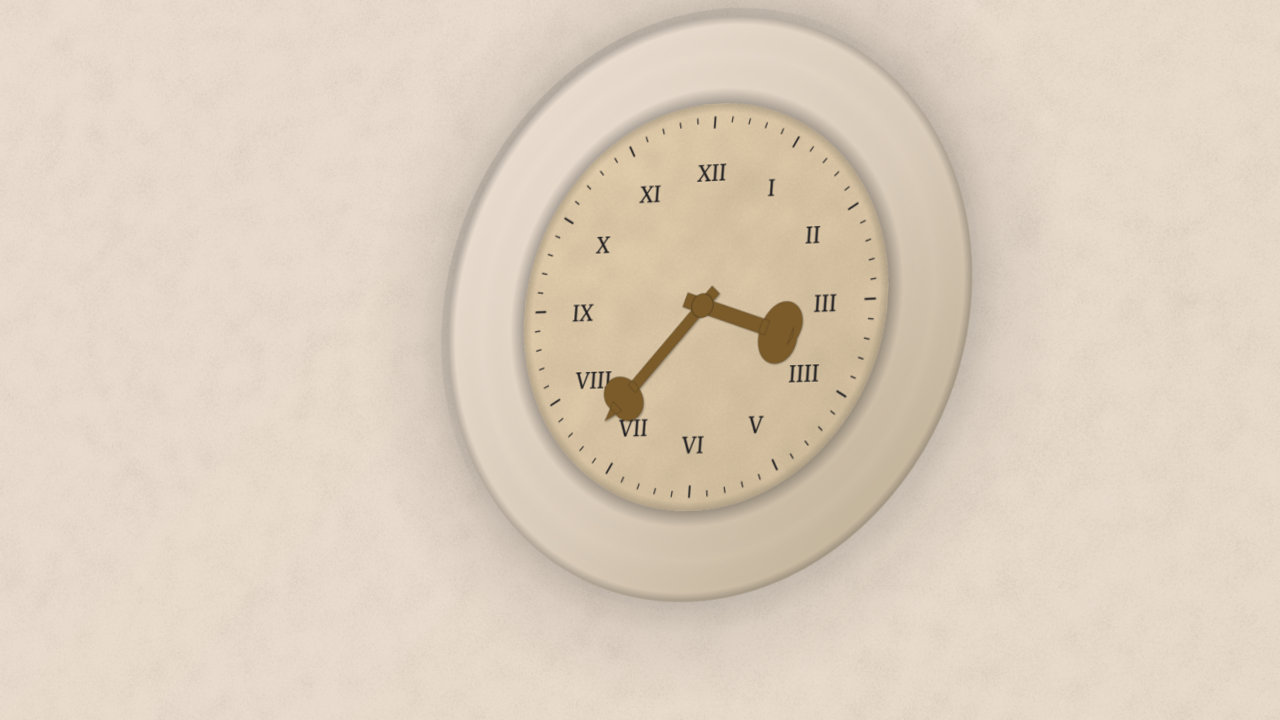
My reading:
3h37
